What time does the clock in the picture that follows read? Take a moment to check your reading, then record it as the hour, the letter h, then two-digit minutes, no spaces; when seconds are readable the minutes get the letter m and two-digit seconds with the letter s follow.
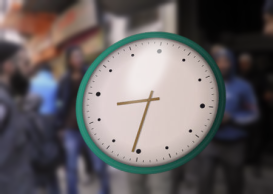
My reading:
8h31
